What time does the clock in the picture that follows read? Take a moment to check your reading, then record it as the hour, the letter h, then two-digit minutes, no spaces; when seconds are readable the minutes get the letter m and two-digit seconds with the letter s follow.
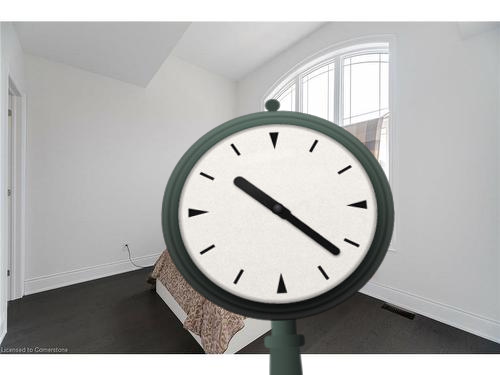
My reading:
10h22
